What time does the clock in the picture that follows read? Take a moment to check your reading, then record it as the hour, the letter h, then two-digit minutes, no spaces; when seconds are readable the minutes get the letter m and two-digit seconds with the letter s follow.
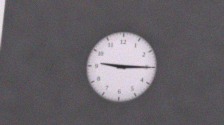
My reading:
9h15
